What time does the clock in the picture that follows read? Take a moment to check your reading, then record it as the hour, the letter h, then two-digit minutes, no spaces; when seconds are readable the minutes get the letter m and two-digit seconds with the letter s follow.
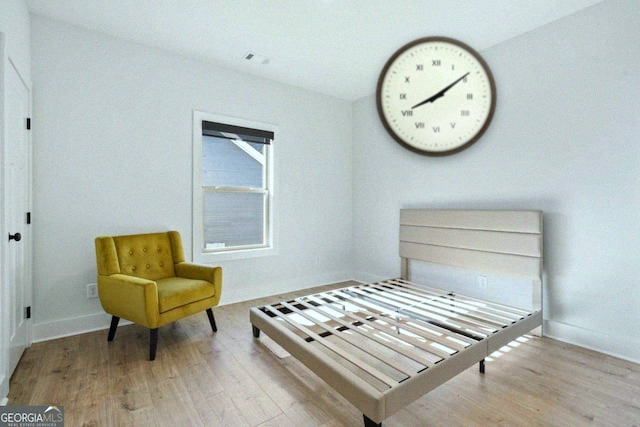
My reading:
8h09
